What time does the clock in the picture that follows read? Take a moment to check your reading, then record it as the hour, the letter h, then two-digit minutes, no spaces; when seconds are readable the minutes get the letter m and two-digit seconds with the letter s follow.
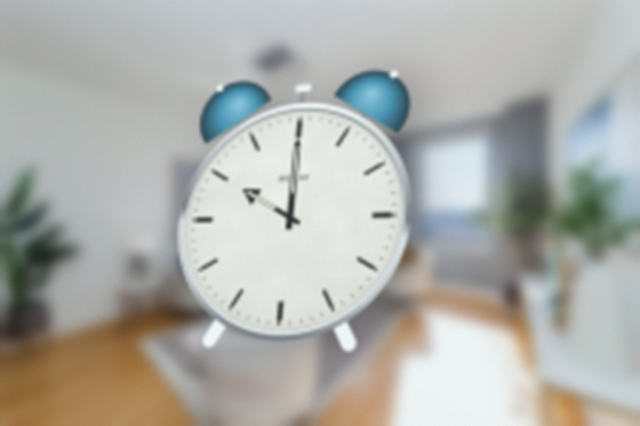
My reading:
10h00
